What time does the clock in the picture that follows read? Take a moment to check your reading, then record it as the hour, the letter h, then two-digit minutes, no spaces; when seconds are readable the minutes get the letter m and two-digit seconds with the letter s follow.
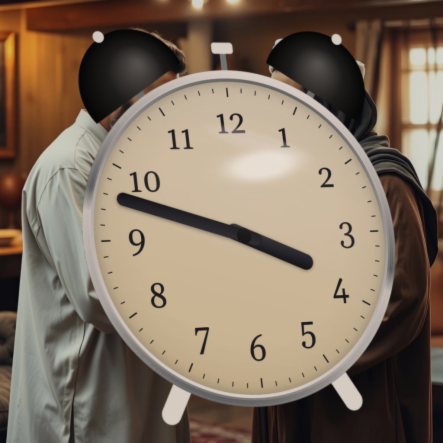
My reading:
3h48
